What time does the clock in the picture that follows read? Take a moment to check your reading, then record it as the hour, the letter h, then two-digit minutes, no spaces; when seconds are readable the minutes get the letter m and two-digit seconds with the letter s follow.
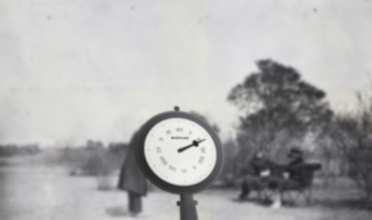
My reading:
2h11
